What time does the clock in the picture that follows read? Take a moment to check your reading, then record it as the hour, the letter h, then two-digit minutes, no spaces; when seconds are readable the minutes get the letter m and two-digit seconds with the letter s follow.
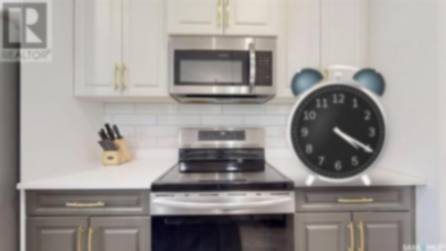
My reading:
4h20
